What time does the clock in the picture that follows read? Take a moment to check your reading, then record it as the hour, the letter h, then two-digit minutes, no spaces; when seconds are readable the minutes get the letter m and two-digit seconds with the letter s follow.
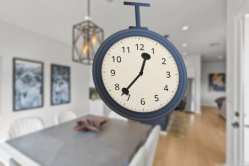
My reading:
12h37
